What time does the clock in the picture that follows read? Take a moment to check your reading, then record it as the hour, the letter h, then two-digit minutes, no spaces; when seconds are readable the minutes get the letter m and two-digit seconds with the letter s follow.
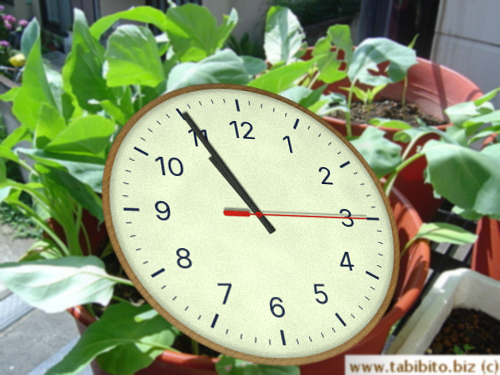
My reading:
10h55m15s
